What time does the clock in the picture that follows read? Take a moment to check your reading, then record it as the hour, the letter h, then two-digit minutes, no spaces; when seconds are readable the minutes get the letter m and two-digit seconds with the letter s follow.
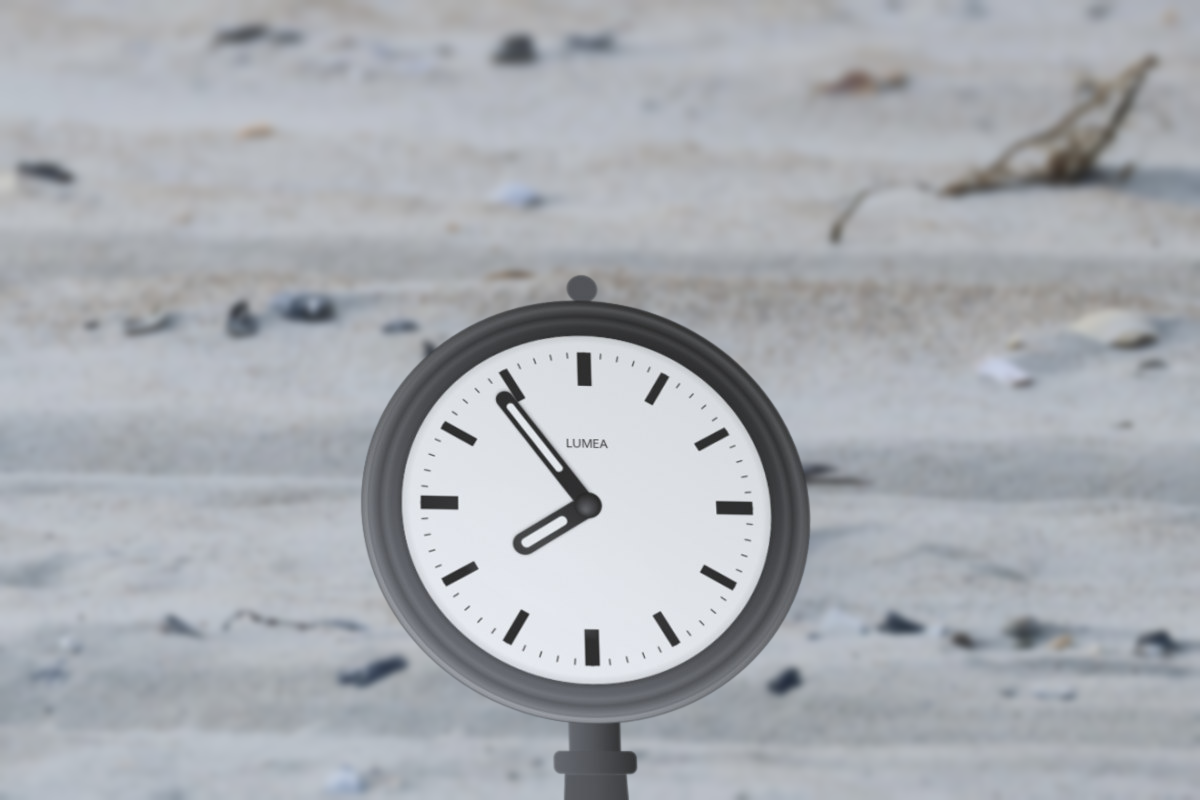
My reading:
7h54
